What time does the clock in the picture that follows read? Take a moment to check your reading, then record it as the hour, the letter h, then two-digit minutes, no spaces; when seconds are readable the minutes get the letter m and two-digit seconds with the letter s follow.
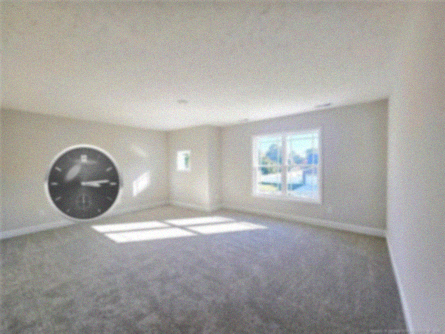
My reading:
3h14
